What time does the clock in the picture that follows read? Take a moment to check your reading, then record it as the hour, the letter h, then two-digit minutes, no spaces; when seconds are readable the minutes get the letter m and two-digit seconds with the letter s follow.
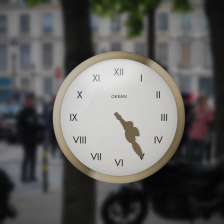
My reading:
4h25
